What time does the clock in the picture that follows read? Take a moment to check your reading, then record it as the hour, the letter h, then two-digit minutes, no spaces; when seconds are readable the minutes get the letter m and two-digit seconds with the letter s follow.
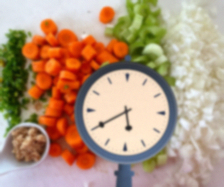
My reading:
5h40
